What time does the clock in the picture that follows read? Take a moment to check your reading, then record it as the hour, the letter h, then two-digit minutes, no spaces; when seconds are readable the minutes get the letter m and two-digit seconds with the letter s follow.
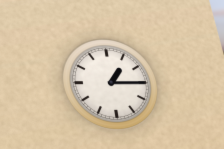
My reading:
1h15
